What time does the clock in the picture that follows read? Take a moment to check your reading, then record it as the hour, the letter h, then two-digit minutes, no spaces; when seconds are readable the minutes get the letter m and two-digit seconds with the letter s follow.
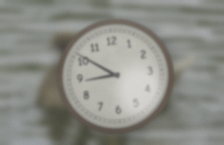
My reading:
8h51
